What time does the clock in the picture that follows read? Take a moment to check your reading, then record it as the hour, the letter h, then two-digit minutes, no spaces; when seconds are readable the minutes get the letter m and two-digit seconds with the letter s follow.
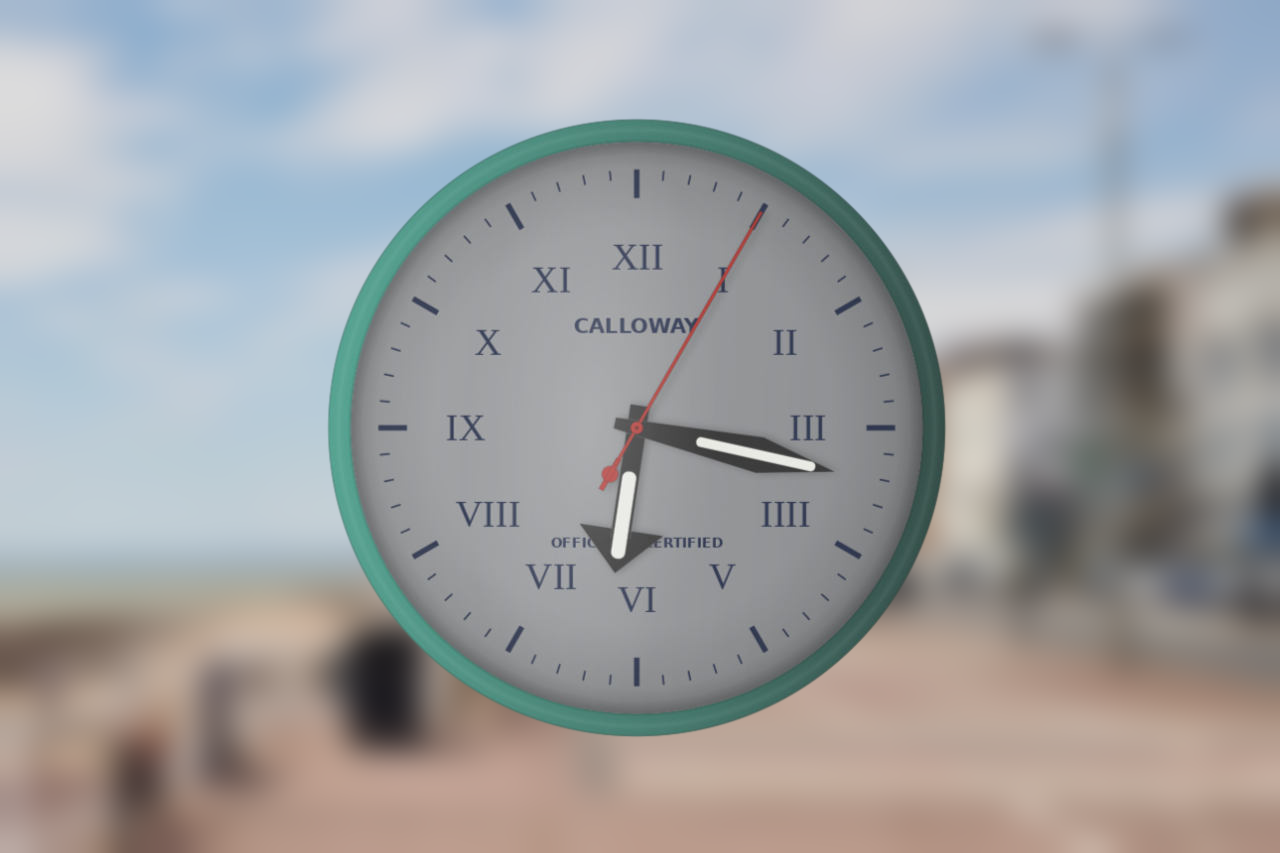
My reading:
6h17m05s
